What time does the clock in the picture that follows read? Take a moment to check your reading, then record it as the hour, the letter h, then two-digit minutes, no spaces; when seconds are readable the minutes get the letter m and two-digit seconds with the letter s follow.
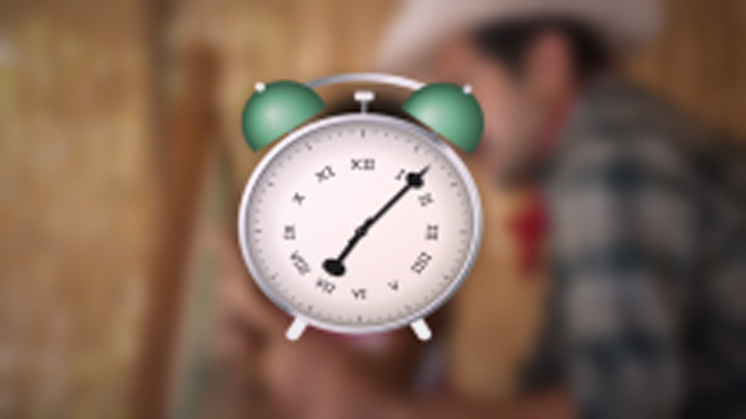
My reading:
7h07
